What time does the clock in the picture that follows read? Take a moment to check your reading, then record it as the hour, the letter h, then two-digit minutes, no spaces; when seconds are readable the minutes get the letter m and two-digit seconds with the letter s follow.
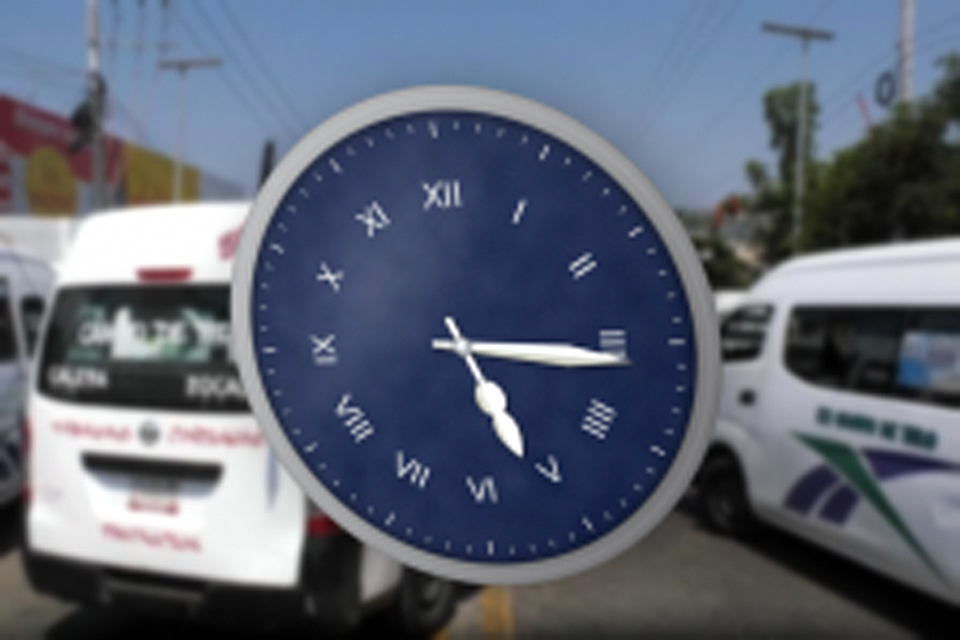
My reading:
5h16
